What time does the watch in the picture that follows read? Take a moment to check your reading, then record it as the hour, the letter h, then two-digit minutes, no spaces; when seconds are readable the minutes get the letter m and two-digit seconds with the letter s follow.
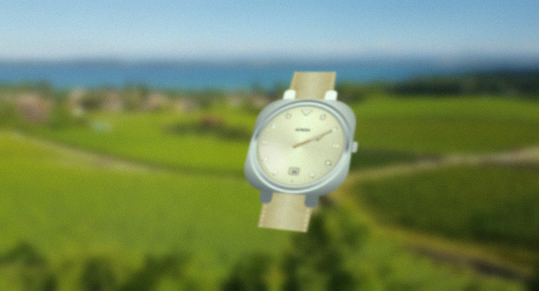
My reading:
2h10
